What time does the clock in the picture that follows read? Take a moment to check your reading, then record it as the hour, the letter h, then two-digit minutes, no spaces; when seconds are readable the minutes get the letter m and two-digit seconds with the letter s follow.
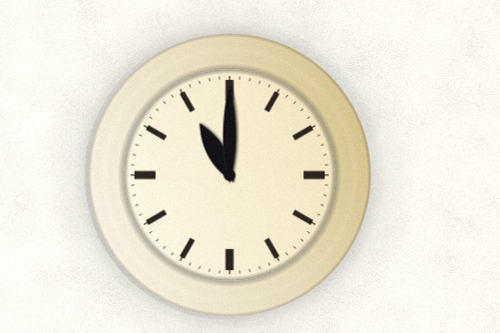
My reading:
11h00
